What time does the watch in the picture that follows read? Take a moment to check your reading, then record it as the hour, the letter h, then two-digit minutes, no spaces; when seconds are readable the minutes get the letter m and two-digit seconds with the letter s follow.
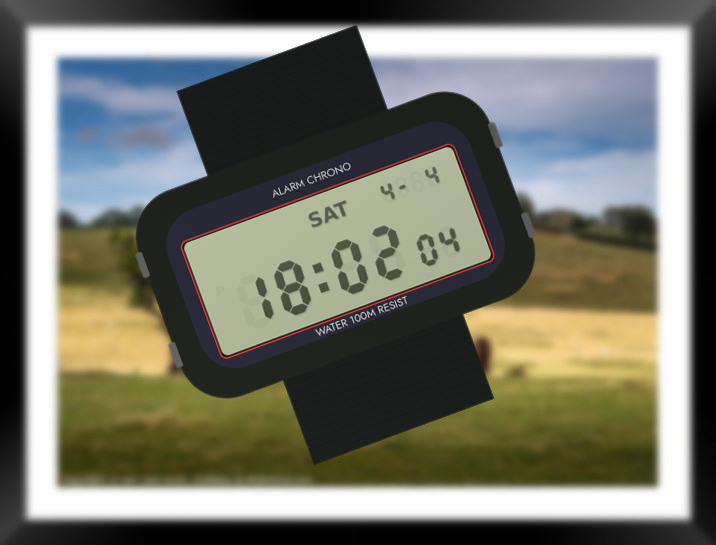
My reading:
18h02m04s
